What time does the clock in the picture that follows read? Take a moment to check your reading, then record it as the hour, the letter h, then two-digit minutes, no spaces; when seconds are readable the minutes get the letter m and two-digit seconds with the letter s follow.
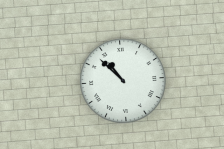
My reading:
10h53
